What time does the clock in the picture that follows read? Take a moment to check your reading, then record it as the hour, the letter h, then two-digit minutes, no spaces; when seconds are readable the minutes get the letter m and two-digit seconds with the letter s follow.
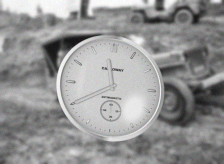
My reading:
11h40
